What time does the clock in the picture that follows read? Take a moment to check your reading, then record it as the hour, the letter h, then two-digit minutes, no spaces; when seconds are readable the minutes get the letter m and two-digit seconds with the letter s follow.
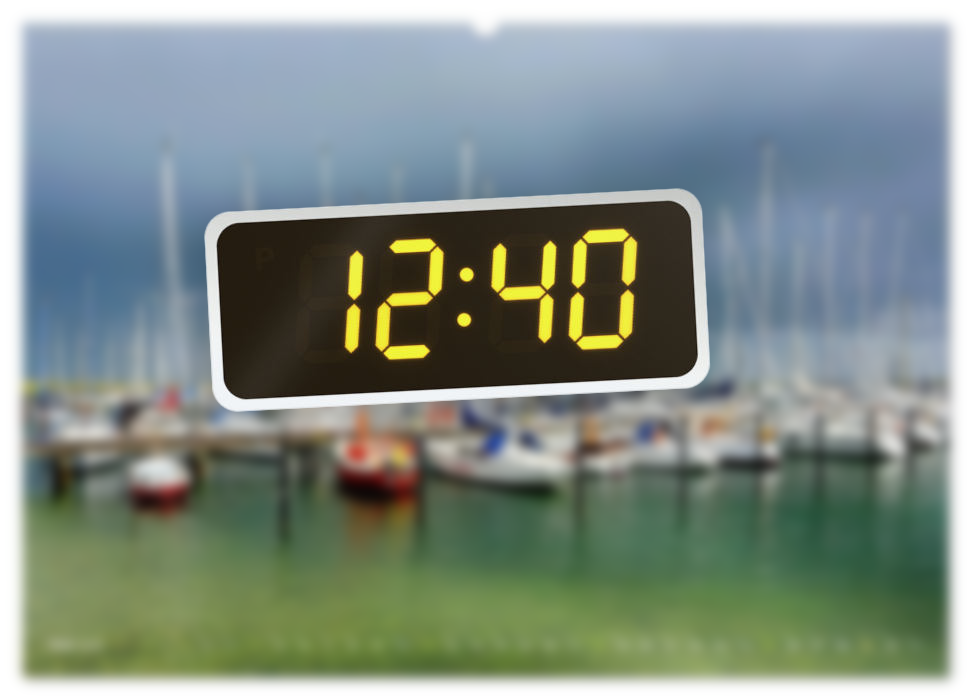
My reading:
12h40
